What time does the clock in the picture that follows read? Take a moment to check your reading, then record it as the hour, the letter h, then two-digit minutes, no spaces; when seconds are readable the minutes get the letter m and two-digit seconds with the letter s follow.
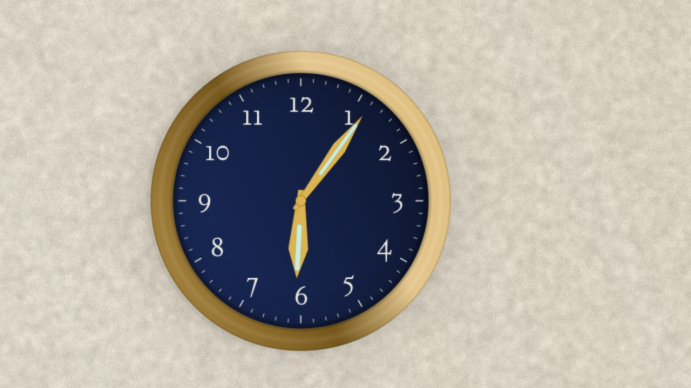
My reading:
6h06
